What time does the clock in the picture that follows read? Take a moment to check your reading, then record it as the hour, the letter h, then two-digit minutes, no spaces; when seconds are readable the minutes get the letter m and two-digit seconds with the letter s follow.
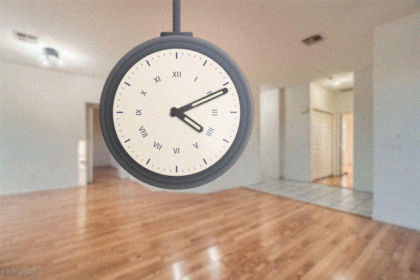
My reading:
4h11
